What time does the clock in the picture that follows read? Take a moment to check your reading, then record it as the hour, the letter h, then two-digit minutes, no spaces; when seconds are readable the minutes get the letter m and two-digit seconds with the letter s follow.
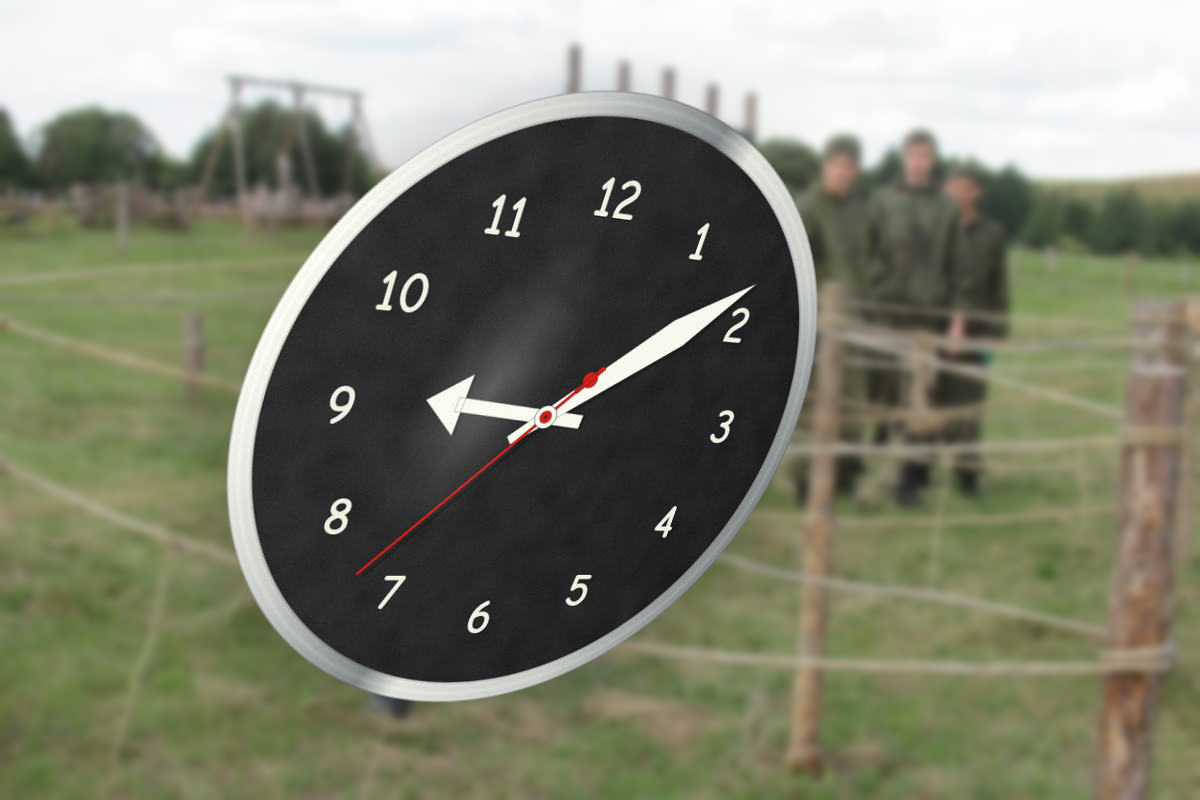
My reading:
9h08m37s
